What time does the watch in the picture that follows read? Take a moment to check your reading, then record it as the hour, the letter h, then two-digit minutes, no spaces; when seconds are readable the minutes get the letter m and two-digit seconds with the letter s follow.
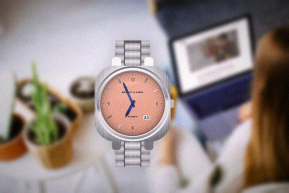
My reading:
6h56
